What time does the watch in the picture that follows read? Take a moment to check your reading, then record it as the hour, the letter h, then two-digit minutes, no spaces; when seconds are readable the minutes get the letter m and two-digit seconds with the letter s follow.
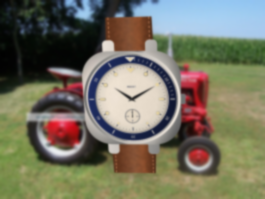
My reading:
10h10
